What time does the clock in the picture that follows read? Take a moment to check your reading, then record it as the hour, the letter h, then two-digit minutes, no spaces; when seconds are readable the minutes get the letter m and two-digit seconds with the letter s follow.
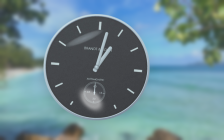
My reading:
1h02
